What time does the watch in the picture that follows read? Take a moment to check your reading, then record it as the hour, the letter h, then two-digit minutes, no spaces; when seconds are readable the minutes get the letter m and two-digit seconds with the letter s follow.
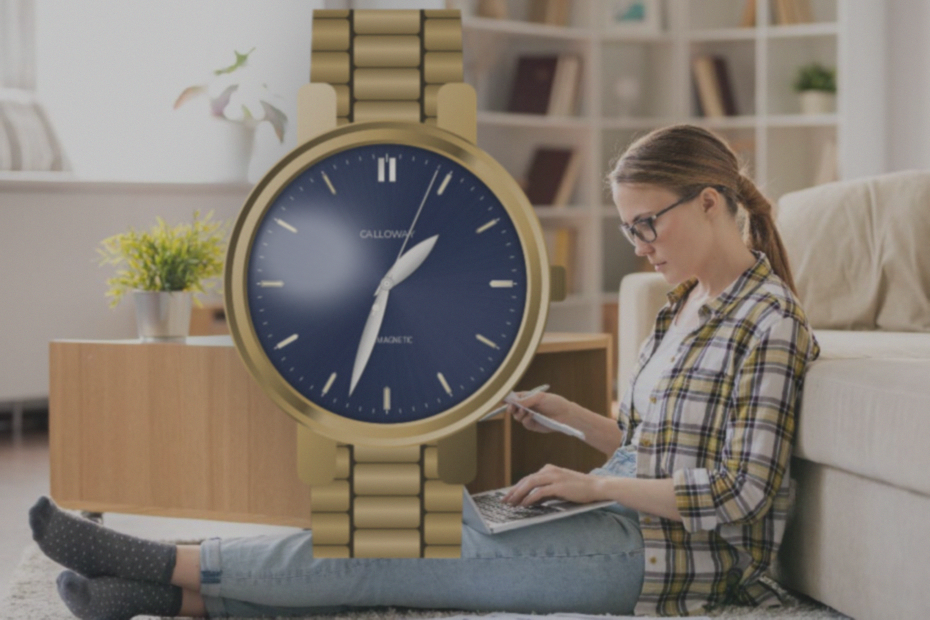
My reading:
1h33m04s
